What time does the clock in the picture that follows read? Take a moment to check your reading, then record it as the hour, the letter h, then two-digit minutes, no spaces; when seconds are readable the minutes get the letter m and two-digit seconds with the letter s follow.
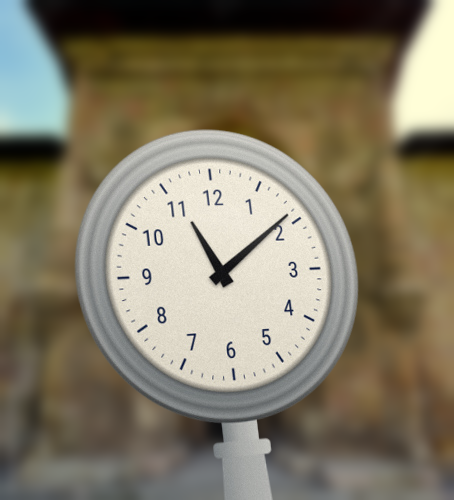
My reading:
11h09
